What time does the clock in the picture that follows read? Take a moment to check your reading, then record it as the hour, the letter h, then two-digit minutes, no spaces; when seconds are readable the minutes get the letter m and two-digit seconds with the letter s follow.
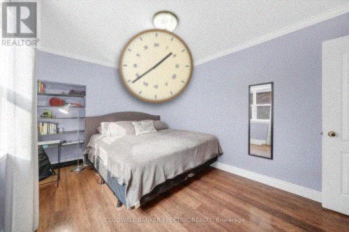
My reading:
1h39
